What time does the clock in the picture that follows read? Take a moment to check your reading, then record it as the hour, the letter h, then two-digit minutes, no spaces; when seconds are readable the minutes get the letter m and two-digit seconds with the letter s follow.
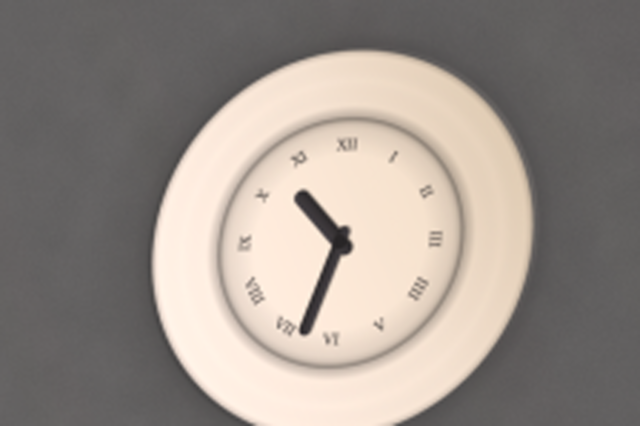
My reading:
10h33
